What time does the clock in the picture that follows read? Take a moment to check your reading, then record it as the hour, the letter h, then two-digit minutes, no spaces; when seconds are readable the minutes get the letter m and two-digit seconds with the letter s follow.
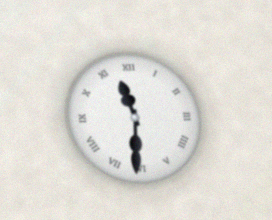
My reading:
11h31
